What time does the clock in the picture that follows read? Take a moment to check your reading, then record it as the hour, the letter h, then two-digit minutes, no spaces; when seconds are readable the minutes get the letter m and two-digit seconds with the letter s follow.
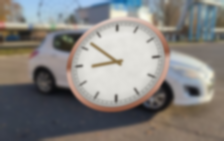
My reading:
8h52
